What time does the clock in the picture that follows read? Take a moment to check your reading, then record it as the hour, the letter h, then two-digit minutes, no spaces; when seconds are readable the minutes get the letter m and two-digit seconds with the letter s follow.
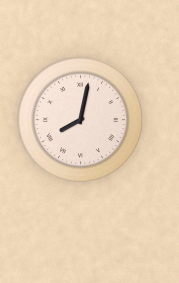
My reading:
8h02
